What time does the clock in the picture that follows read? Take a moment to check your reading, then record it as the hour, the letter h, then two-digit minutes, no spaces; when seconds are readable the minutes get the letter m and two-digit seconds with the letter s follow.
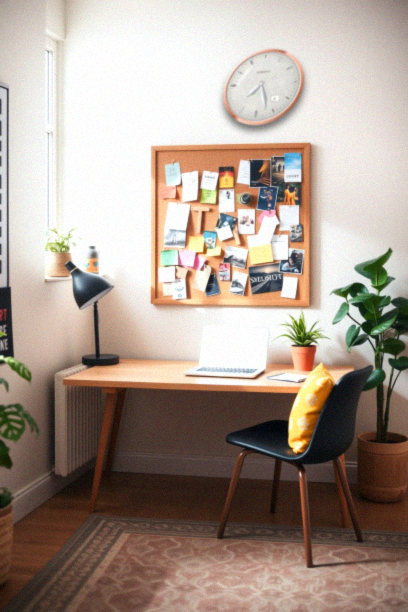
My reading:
7h27
